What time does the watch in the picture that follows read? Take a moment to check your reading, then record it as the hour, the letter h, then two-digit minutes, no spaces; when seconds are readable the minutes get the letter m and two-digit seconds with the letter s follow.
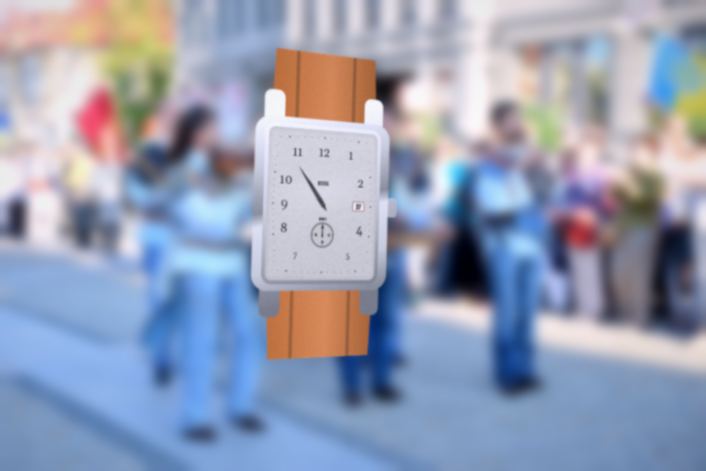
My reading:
10h54
